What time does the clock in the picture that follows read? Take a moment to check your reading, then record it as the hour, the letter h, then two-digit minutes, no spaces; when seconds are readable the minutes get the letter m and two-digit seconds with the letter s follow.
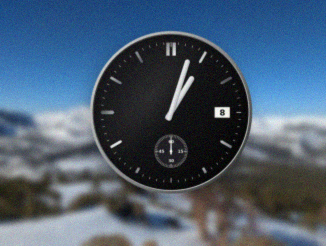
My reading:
1h03
